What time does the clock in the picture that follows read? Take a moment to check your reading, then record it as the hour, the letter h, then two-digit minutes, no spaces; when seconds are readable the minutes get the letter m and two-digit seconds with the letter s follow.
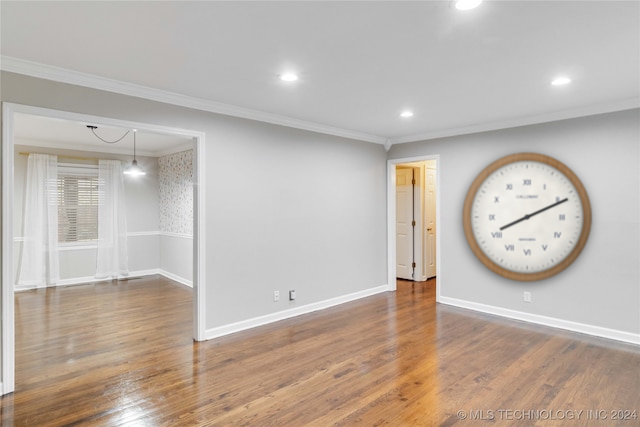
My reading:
8h11
